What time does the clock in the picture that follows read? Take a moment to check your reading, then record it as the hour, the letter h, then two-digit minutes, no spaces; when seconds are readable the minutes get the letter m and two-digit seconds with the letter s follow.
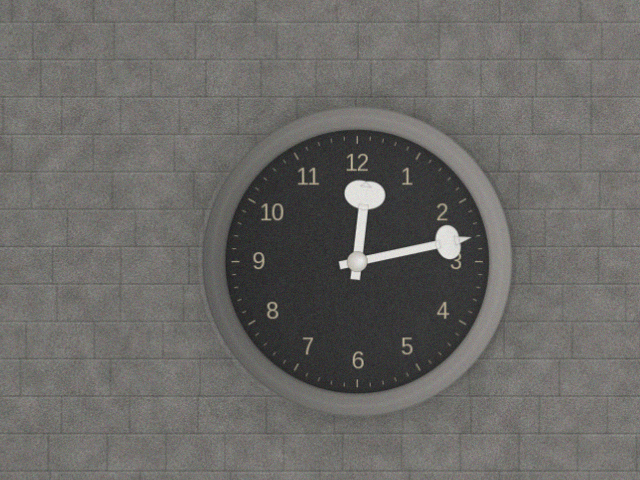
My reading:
12h13
